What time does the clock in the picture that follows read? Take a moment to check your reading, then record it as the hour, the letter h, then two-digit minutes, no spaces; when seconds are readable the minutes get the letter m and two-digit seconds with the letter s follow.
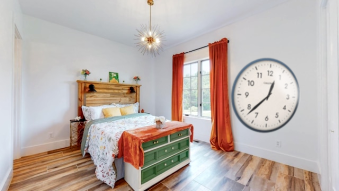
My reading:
12h38
